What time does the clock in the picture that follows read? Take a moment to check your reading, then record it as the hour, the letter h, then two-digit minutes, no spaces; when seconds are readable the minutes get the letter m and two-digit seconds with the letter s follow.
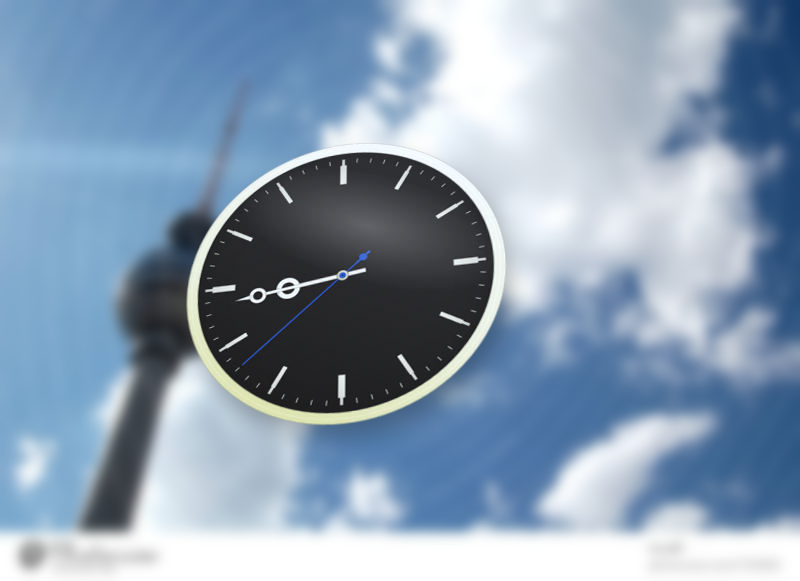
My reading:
8h43m38s
